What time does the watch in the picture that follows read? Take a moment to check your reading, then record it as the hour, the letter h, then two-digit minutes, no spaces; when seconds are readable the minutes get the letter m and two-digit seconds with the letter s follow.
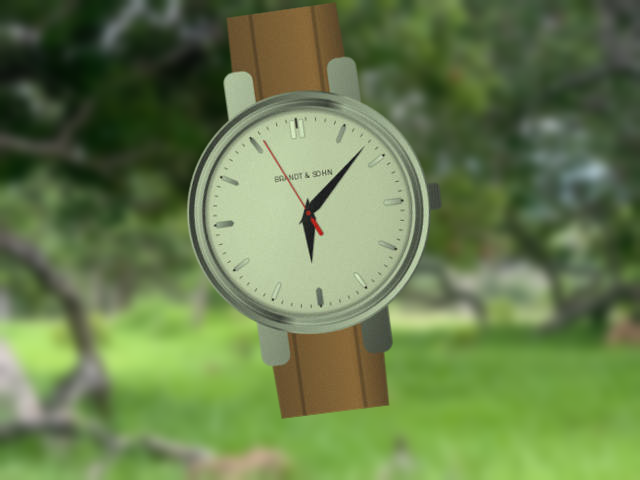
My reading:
6h07m56s
